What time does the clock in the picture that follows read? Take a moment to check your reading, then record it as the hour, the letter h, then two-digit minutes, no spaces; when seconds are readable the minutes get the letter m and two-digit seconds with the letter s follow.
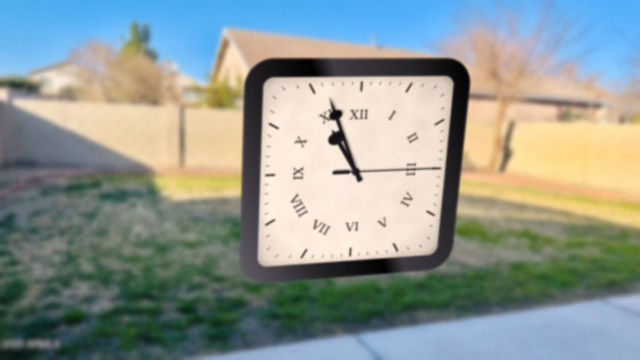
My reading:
10h56m15s
